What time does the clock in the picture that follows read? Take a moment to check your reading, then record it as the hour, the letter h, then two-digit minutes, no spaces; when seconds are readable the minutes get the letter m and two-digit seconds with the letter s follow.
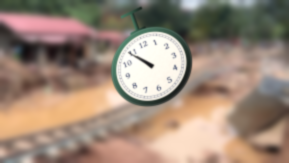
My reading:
10h54
